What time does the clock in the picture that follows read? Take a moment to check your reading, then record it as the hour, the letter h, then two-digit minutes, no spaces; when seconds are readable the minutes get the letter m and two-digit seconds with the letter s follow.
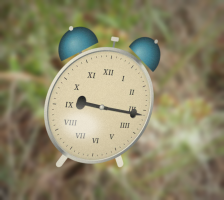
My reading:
9h16
